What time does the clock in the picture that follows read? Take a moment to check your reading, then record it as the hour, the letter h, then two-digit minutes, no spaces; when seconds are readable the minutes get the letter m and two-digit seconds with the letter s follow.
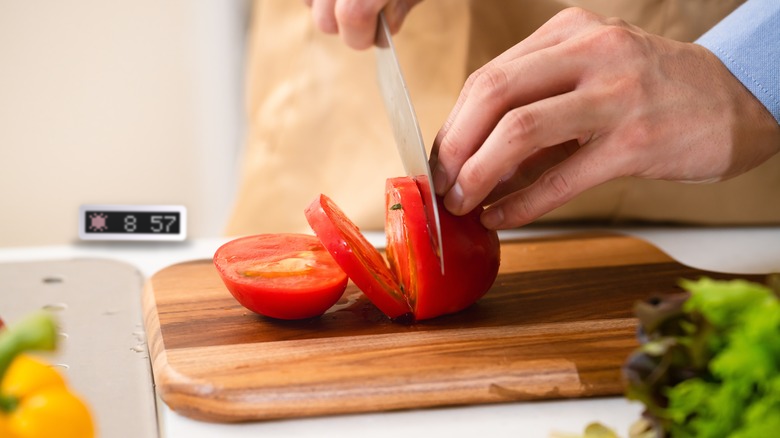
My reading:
8h57
